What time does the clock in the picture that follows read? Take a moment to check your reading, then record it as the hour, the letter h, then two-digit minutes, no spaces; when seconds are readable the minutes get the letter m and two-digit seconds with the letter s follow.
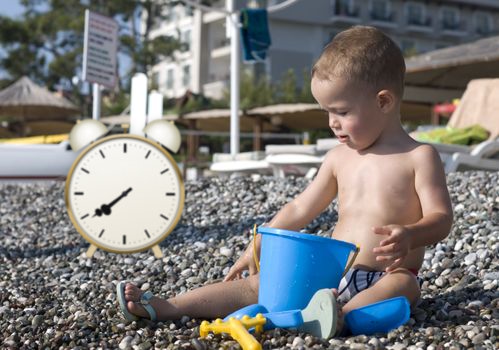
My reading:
7h39
